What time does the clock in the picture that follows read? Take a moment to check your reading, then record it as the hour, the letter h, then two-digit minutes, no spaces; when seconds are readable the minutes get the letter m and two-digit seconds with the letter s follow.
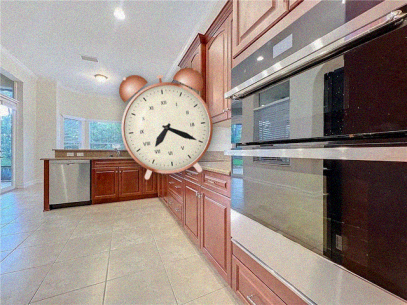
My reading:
7h20
